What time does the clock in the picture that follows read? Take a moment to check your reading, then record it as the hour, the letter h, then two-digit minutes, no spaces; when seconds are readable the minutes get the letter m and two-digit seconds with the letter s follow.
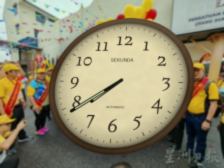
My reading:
7h39
